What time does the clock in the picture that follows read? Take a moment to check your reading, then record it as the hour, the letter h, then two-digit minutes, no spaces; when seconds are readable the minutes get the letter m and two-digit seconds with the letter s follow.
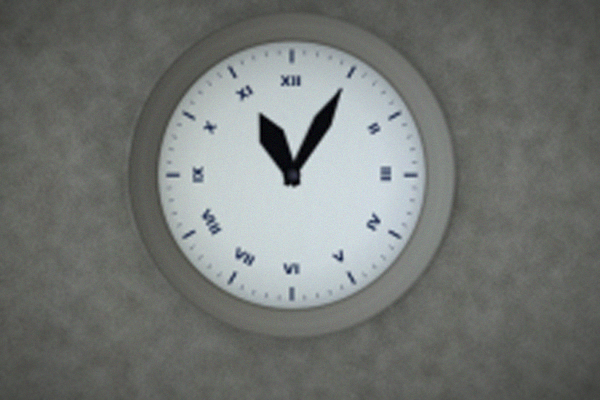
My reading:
11h05
